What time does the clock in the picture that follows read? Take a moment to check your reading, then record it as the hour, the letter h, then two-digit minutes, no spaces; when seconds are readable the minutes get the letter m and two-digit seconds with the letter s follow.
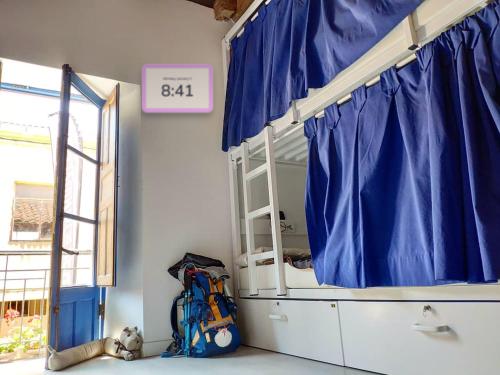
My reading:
8h41
